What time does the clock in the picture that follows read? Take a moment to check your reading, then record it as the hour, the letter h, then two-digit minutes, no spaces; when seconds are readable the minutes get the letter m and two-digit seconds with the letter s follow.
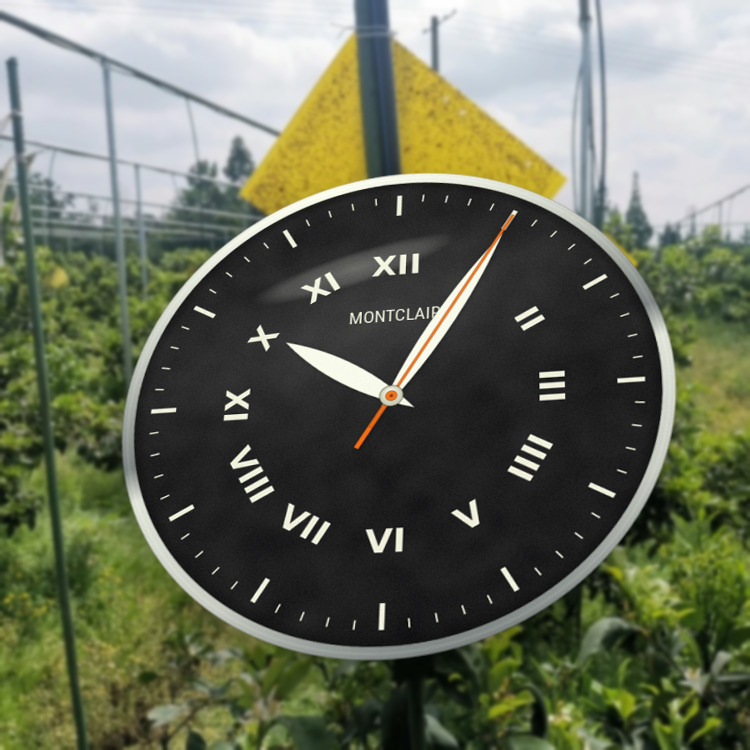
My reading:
10h05m05s
